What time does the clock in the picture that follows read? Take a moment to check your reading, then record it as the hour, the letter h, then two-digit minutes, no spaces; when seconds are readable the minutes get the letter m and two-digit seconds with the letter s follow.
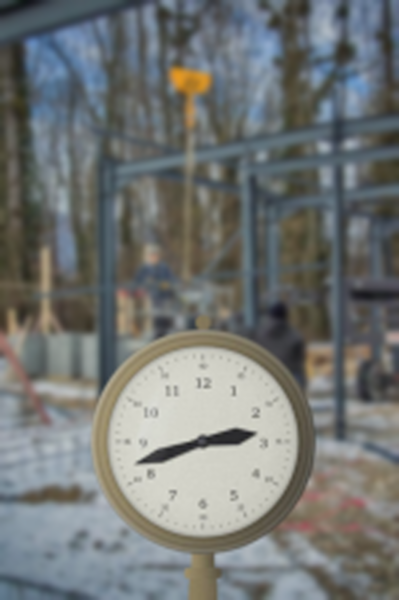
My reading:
2h42
